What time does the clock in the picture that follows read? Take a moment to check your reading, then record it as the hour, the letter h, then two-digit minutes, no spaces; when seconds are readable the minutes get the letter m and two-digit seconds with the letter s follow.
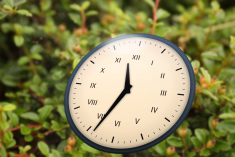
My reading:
11h34
